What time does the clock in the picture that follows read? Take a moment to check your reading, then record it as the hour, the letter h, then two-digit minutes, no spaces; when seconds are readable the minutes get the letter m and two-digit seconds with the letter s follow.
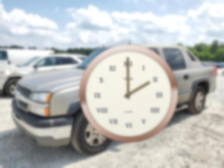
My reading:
2h00
